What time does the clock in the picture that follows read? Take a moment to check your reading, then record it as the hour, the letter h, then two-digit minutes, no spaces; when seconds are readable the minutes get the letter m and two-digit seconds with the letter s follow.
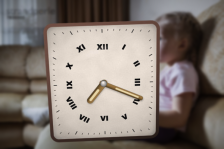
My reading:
7h19
